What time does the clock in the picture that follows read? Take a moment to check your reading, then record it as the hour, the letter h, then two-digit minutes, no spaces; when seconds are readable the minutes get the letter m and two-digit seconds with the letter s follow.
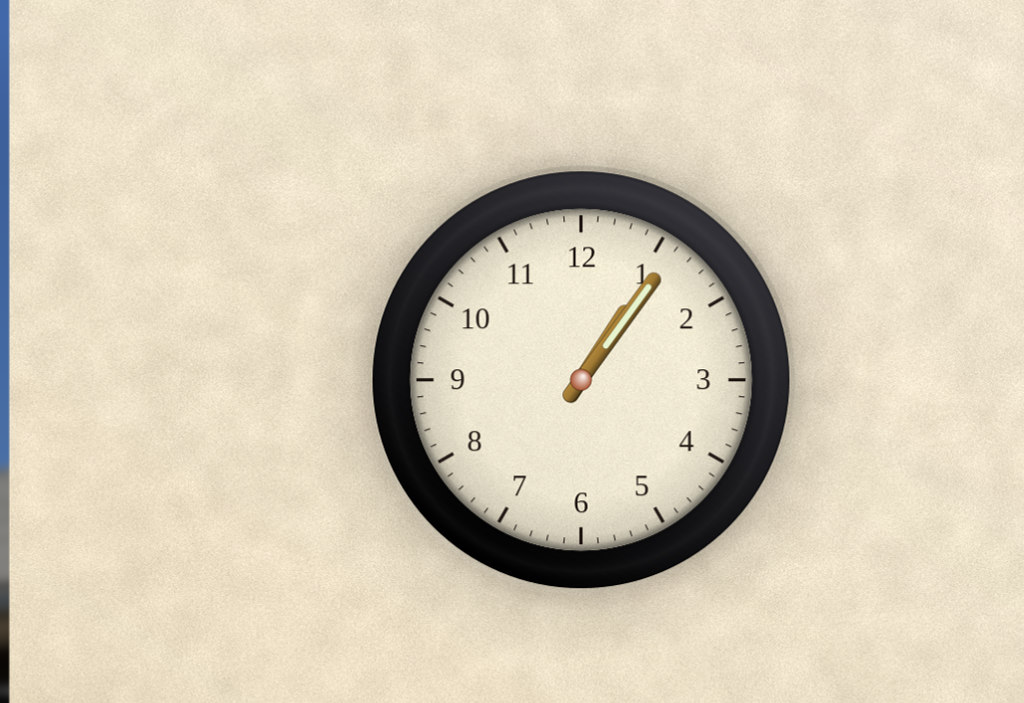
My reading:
1h06
